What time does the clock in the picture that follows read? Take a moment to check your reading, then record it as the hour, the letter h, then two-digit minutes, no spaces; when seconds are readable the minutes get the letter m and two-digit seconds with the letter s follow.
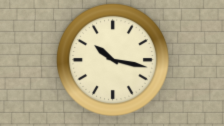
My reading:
10h17
